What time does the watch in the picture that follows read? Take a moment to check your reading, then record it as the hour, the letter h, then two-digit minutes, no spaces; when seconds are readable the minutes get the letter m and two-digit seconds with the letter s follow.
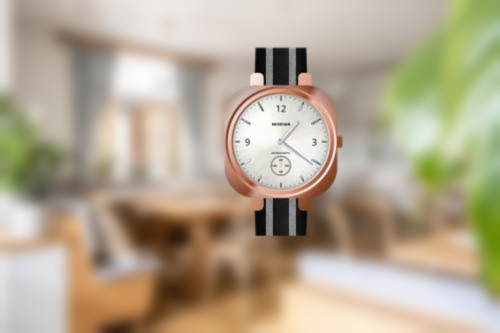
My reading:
1h21
